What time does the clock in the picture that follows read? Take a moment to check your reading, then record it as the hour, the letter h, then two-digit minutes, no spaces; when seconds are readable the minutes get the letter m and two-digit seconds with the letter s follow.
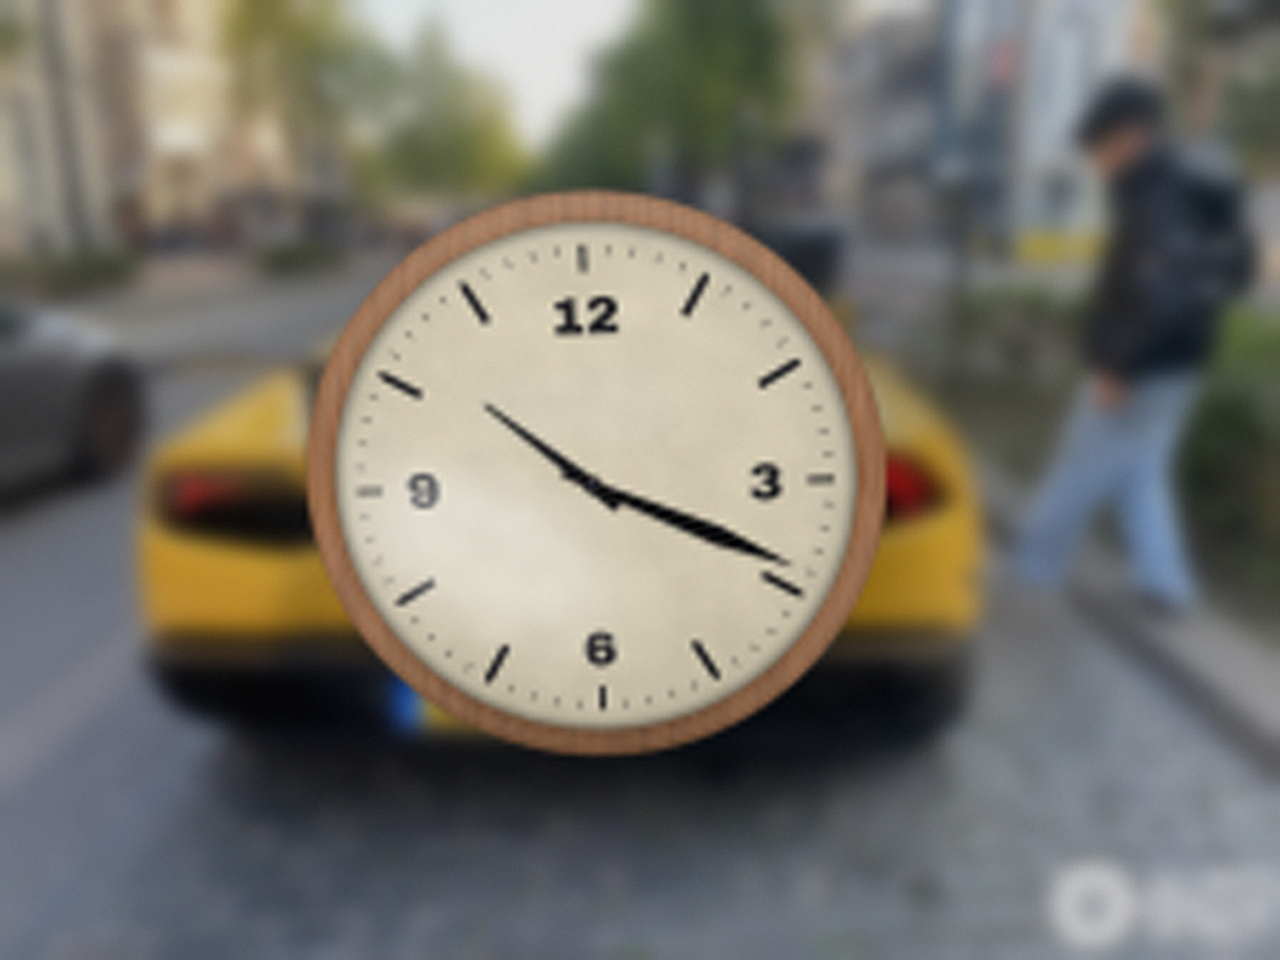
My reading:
10h19
